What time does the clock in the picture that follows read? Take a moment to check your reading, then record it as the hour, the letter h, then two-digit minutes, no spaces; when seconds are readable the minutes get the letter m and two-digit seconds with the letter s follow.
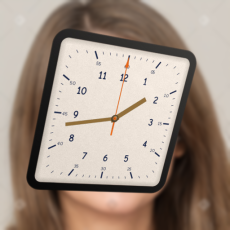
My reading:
1h43m00s
